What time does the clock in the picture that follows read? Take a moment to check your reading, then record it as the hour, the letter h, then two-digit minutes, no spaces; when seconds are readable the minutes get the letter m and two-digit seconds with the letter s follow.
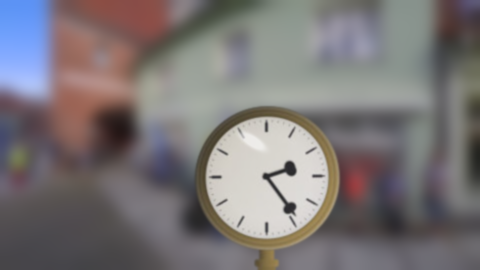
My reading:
2h24
